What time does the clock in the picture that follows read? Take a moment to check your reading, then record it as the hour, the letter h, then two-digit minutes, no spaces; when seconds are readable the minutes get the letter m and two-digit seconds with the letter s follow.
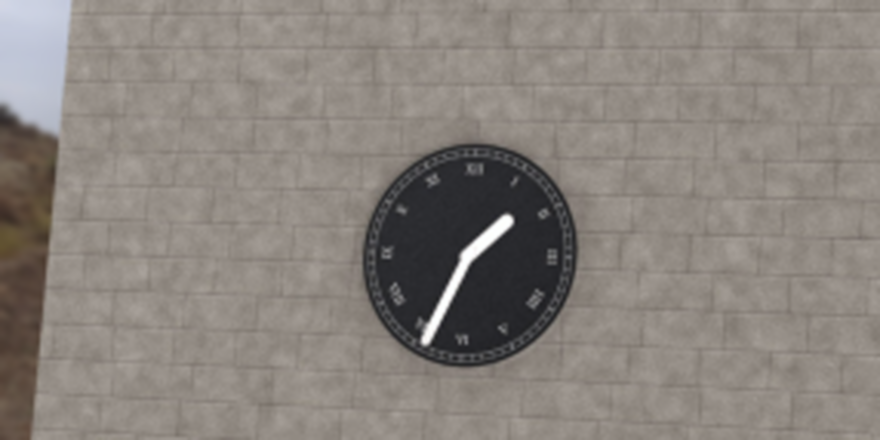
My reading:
1h34
